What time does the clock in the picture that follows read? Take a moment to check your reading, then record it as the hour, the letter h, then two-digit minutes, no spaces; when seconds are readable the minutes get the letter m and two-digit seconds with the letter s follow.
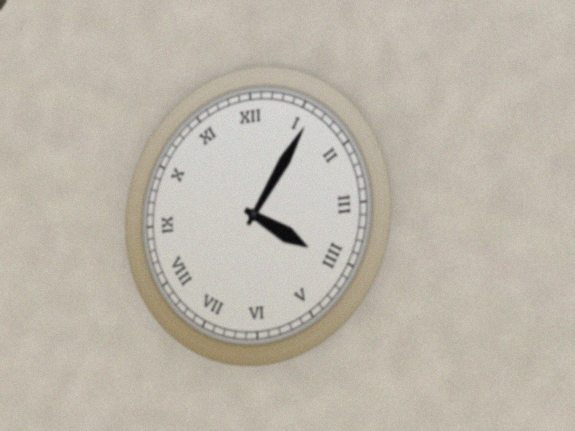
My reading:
4h06
